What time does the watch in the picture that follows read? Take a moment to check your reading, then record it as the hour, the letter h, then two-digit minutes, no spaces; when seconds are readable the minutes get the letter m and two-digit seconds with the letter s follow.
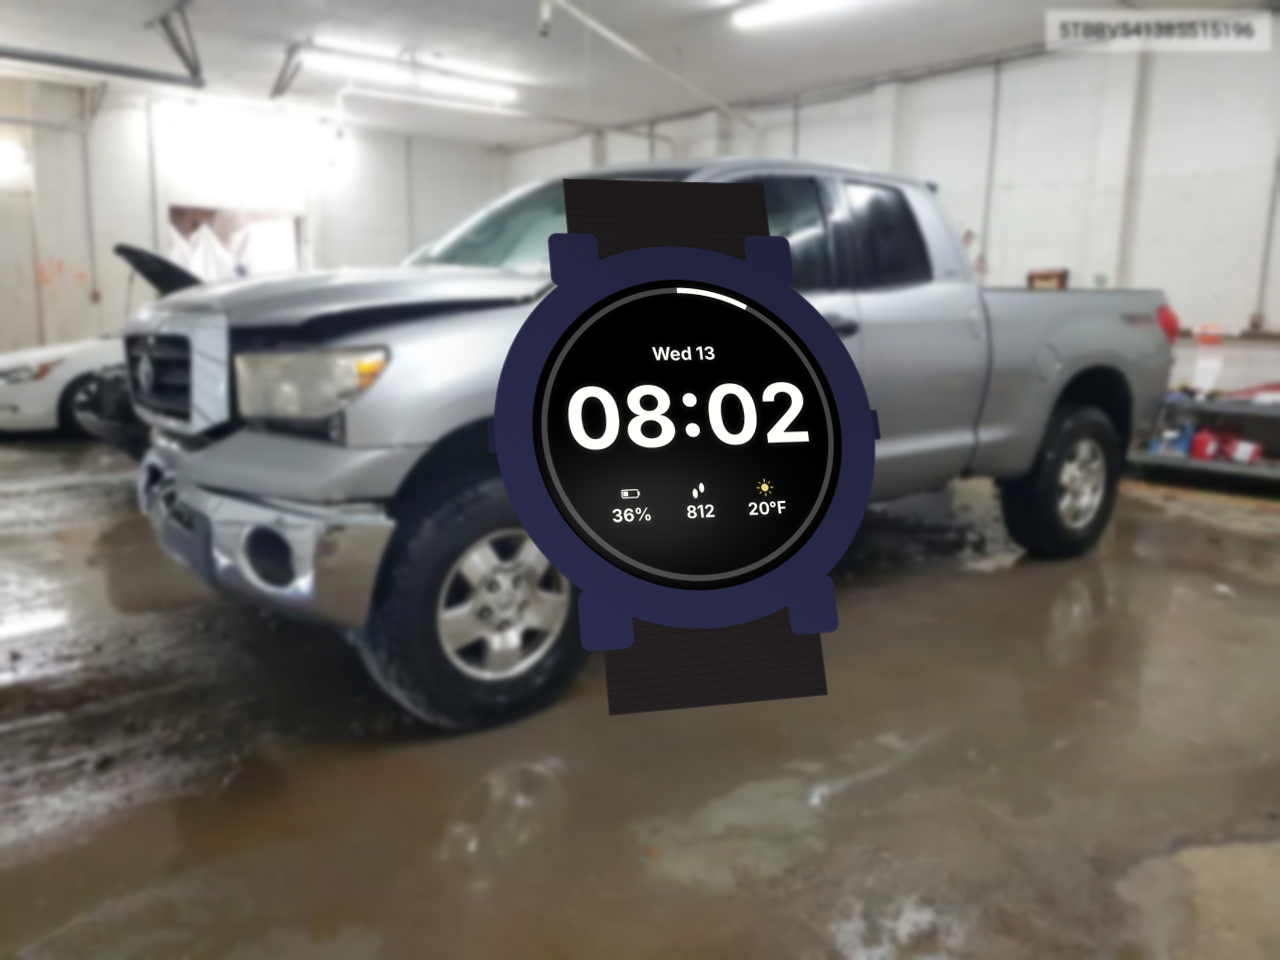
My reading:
8h02
